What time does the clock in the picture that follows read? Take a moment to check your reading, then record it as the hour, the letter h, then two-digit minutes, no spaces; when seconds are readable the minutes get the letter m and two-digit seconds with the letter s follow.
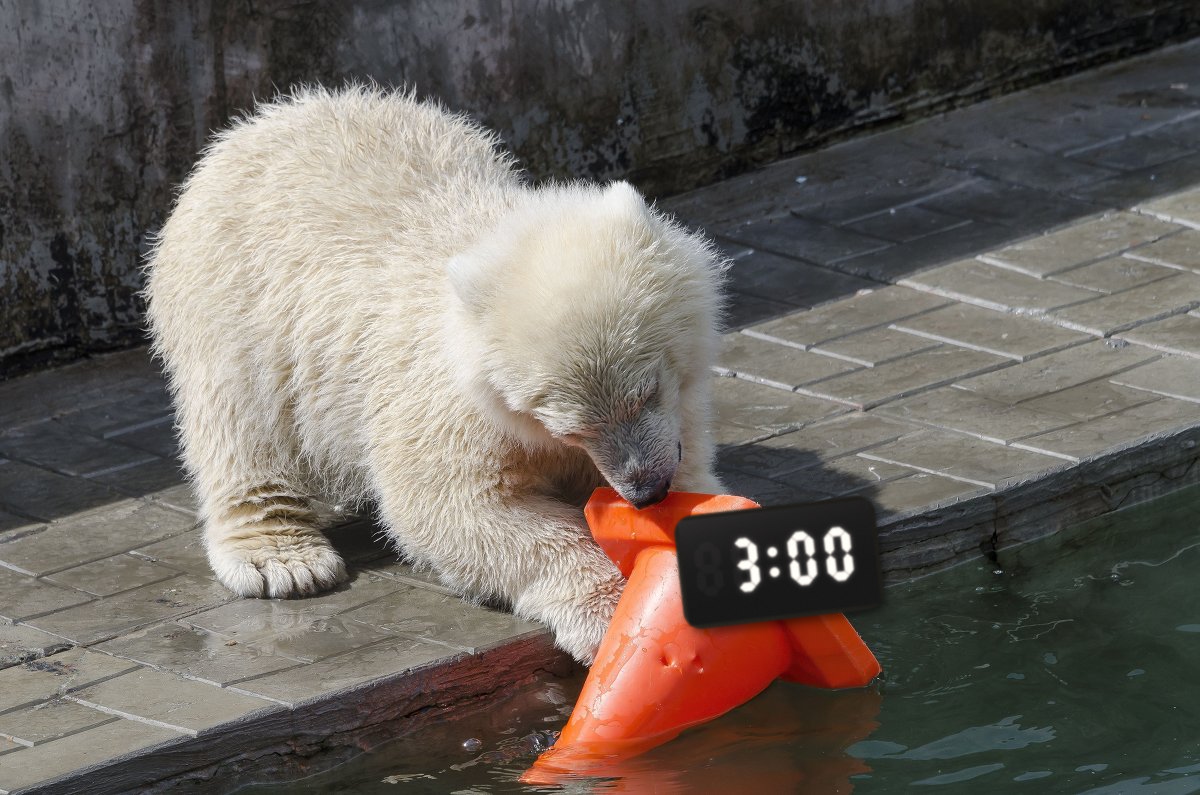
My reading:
3h00
